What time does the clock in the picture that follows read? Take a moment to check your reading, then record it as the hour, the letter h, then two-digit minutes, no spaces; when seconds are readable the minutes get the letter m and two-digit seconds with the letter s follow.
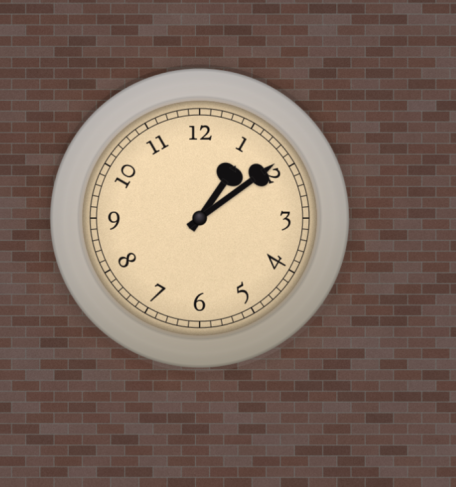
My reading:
1h09
